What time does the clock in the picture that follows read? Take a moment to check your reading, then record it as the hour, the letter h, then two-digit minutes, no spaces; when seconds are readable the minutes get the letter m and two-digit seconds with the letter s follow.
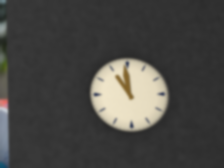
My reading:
10h59
